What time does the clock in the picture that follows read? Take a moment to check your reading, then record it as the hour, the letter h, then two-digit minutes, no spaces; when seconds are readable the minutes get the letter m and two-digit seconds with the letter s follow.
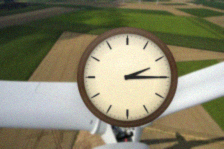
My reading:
2h15
